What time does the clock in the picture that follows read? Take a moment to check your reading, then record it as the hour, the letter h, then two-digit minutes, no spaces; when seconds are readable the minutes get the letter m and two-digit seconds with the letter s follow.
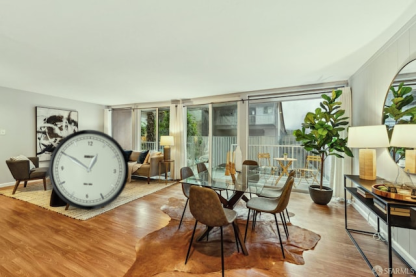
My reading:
12h50
